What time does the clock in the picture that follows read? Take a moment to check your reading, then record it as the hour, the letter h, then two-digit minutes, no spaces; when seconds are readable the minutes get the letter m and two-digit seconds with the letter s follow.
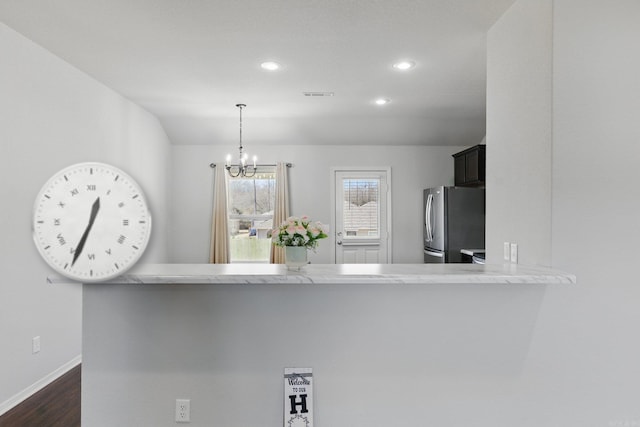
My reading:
12h34
